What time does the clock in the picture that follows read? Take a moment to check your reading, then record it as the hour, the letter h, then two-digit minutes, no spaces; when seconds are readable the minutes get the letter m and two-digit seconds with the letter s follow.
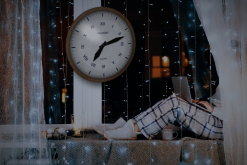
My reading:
7h12
